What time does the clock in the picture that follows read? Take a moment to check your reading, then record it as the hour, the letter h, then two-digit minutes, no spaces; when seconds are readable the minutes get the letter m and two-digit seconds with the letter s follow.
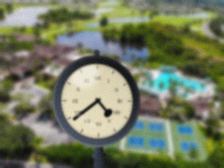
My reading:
4h39
